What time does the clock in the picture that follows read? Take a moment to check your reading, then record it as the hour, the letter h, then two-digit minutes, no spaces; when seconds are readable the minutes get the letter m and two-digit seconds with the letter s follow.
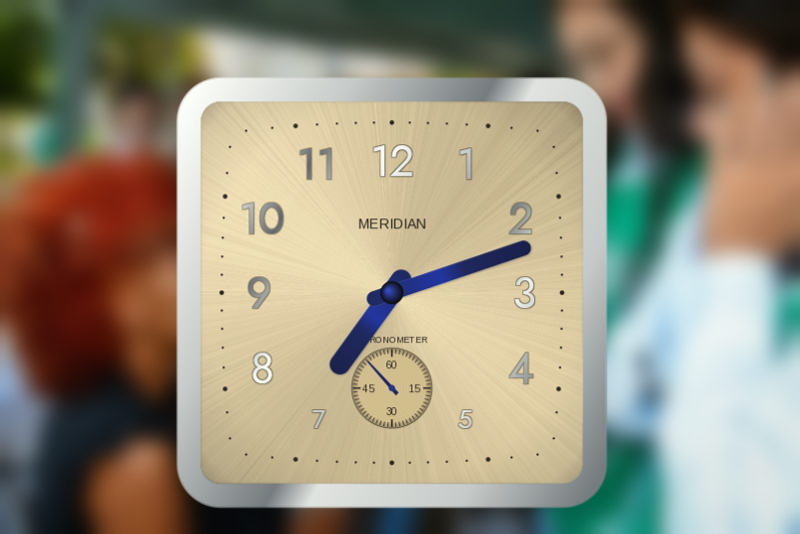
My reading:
7h11m53s
